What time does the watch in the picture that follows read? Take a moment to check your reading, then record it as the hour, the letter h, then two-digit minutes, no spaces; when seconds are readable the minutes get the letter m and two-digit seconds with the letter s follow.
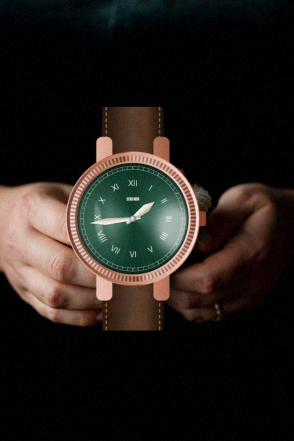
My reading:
1h44
